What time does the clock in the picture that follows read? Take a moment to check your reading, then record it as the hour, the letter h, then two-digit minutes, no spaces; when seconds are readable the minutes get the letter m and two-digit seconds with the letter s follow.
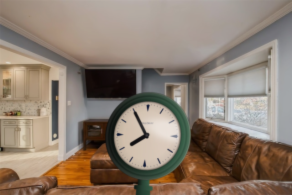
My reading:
7h55
